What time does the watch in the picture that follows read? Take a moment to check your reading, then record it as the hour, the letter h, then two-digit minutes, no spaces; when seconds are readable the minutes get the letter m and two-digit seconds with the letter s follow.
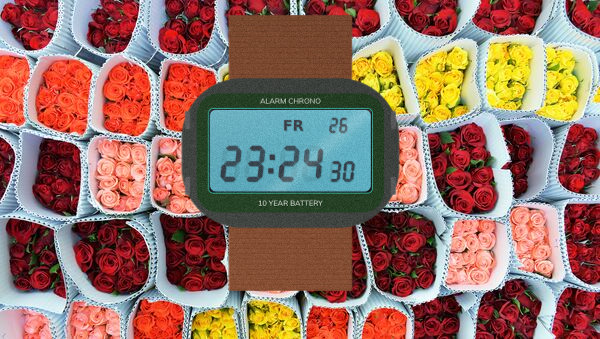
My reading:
23h24m30s
